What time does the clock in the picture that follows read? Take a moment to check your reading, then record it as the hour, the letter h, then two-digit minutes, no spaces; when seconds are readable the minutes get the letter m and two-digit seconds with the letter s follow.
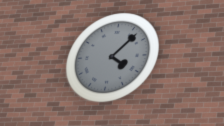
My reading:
4h07
